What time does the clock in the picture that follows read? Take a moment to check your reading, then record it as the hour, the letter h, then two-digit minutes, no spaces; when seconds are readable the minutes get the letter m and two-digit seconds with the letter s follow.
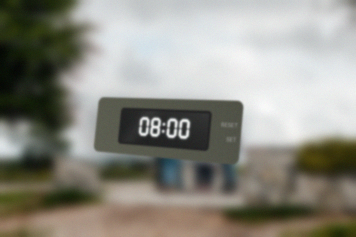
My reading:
8h00
